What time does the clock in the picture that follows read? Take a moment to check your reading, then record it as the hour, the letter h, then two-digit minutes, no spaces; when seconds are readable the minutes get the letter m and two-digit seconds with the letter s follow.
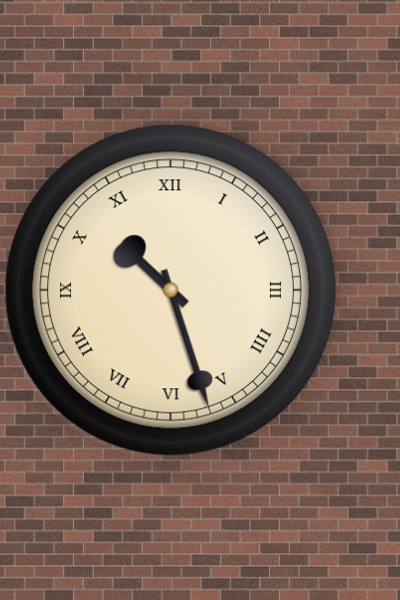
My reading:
10h27
